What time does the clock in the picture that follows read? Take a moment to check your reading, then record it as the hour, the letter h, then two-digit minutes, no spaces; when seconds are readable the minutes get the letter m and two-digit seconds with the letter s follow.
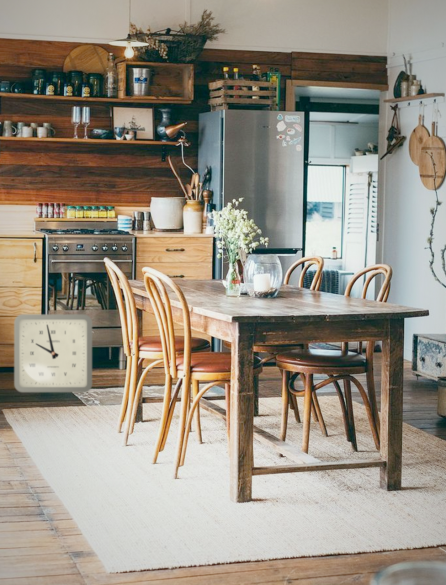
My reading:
9h58
